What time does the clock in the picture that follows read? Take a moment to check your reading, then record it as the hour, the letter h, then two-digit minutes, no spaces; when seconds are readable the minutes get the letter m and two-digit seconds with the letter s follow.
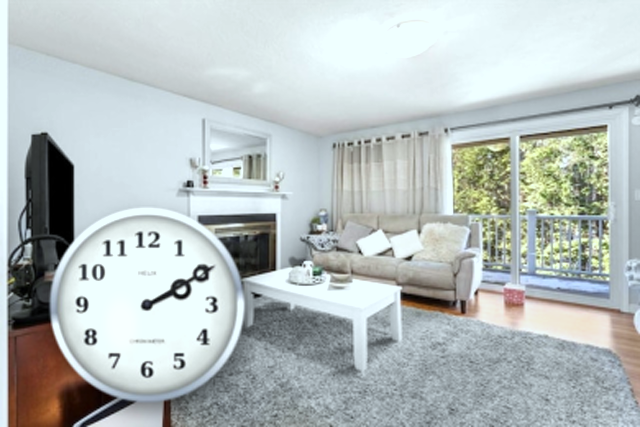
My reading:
2h10
